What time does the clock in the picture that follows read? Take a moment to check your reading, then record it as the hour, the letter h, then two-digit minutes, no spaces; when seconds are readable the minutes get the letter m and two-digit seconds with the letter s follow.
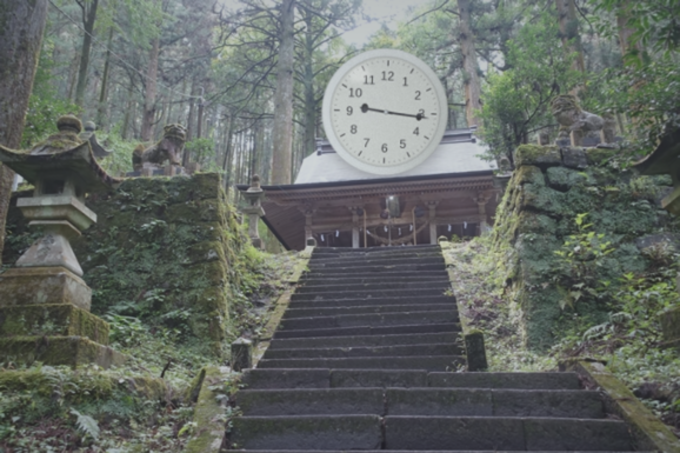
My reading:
9h16
